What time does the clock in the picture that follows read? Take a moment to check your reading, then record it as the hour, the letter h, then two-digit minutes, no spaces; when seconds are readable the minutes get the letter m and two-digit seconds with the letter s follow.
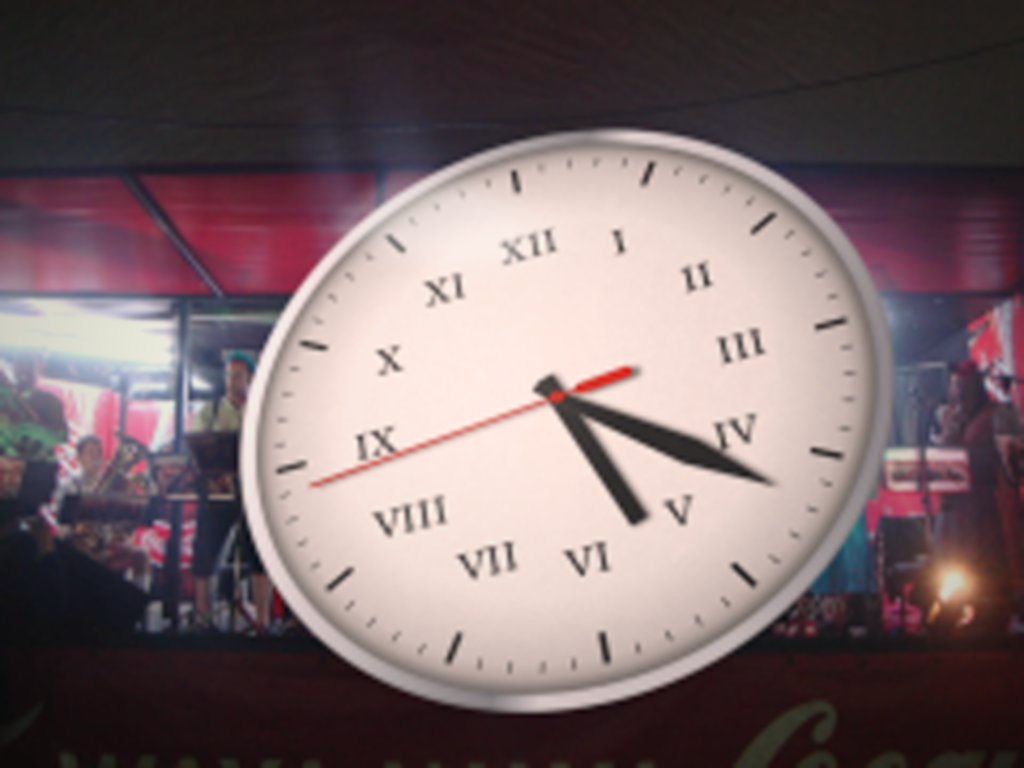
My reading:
5h21m44s
